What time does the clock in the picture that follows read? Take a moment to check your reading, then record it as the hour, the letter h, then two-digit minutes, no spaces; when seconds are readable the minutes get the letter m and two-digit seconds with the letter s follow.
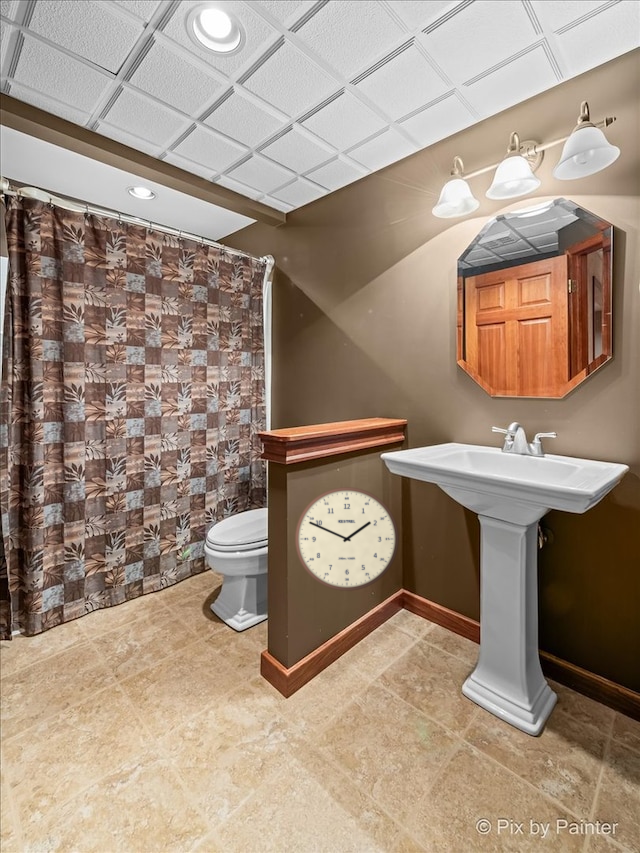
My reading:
1h49
